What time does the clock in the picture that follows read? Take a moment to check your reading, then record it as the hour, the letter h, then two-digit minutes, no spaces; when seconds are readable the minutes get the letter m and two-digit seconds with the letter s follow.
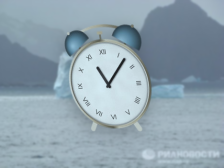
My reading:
11h07
